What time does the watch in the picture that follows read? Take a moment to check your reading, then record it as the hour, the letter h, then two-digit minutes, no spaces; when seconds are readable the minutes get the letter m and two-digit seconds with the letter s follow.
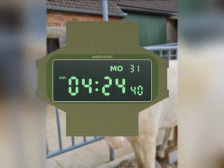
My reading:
4h24m40s
